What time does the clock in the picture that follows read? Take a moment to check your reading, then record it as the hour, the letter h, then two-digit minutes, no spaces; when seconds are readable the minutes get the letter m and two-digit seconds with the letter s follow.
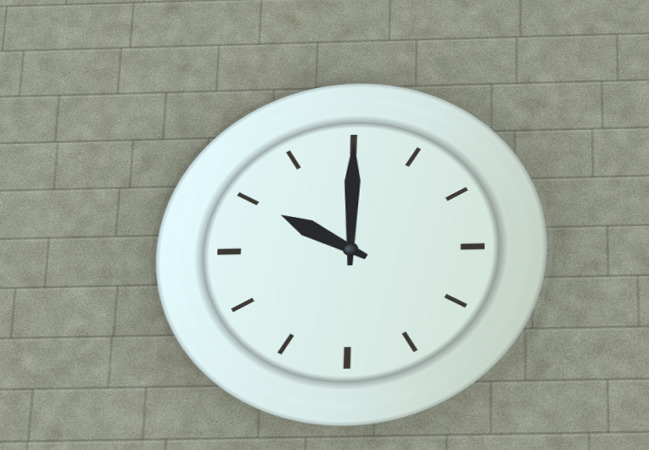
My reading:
10h00
